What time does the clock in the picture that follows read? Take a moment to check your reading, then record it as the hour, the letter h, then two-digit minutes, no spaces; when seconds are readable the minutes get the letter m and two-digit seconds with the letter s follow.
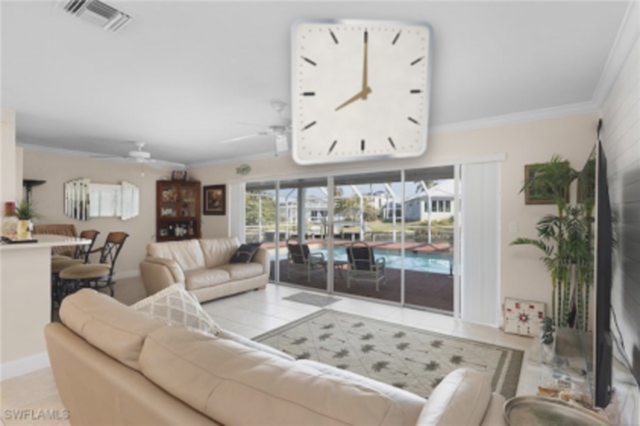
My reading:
8h00
